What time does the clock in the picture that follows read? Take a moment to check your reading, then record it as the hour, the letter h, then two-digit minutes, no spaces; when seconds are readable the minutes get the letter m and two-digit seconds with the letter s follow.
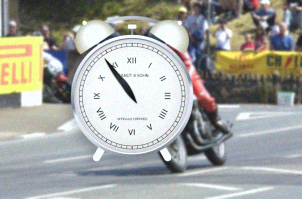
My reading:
10h54
